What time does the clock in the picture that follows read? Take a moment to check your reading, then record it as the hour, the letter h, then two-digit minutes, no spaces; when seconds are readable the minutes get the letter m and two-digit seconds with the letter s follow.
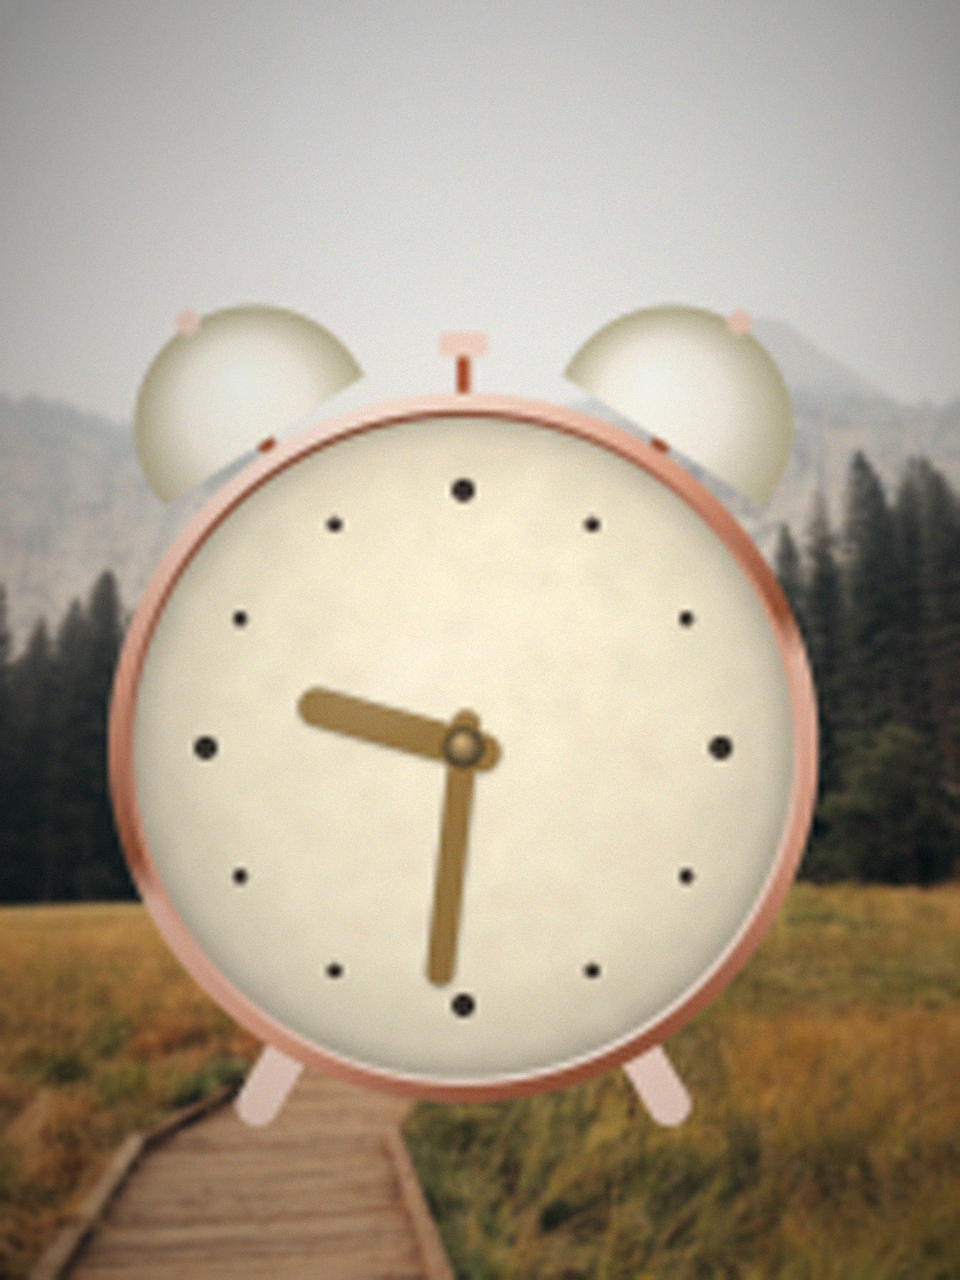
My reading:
9h31
